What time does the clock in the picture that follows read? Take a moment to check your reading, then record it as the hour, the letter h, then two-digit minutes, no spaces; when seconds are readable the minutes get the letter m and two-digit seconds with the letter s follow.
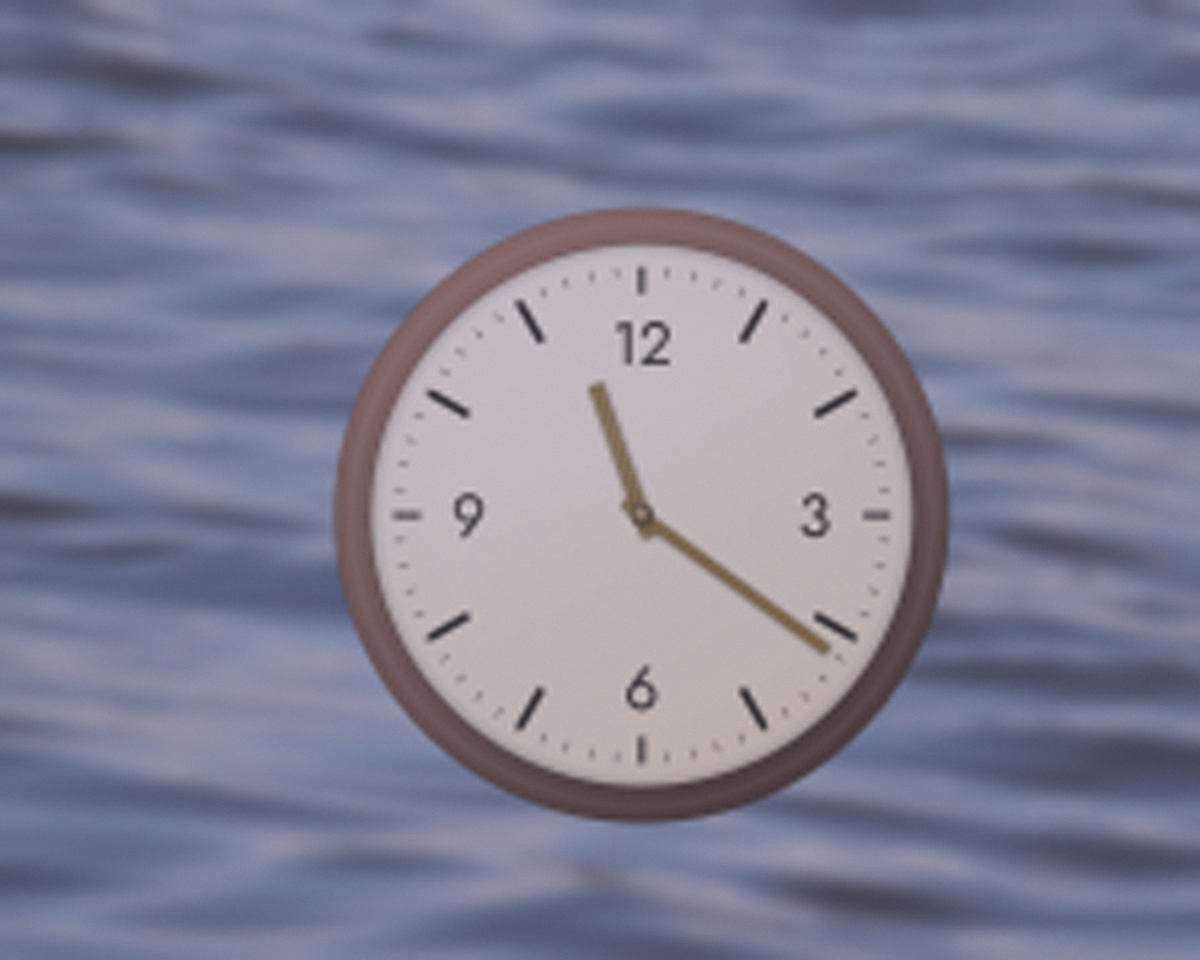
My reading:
11h21
